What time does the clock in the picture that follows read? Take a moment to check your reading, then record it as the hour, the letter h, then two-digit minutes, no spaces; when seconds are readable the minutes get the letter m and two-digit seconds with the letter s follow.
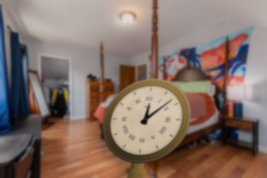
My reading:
12h08
